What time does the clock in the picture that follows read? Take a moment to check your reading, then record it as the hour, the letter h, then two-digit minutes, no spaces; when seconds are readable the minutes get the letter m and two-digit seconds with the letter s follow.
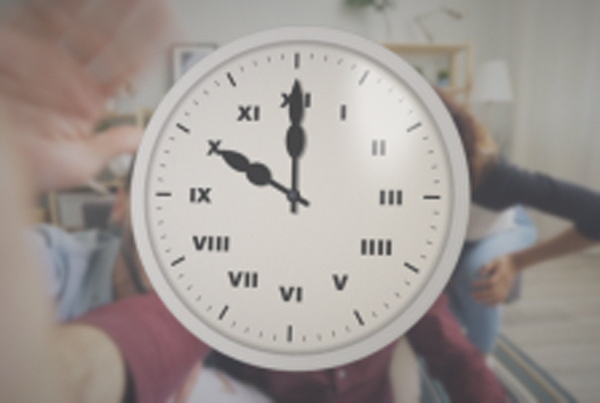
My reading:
10h00
